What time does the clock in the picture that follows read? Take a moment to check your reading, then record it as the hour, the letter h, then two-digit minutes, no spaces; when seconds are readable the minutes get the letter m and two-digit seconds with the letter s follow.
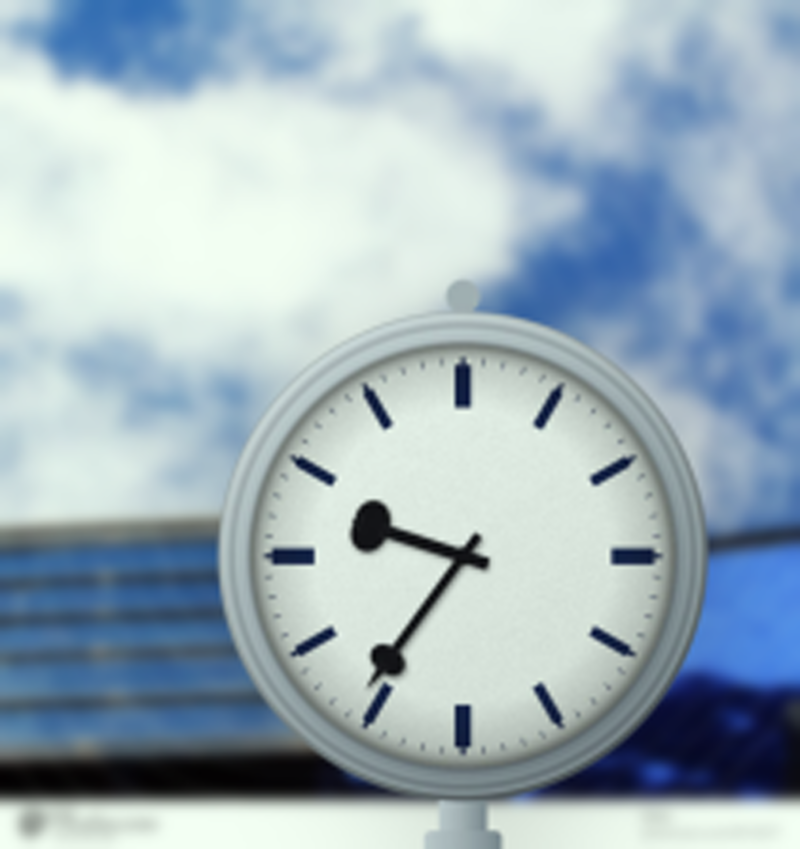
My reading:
9h36
